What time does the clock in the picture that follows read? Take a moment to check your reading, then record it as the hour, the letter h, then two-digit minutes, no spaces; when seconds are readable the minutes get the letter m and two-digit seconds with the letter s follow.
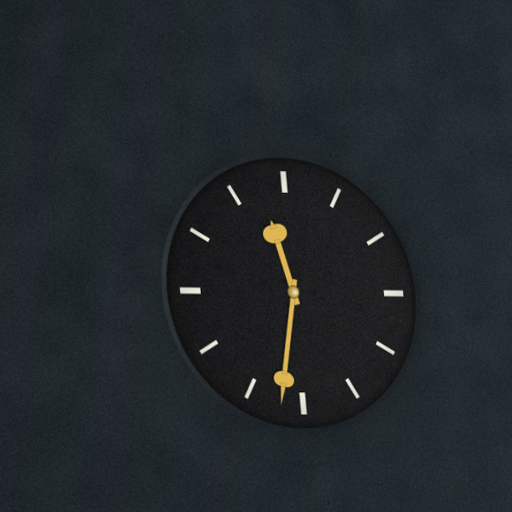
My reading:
11h32
